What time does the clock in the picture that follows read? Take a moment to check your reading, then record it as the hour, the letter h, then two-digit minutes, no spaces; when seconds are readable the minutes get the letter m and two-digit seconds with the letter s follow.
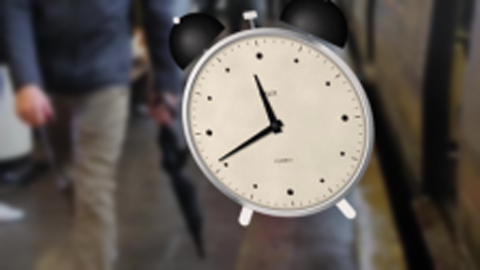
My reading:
11h41
